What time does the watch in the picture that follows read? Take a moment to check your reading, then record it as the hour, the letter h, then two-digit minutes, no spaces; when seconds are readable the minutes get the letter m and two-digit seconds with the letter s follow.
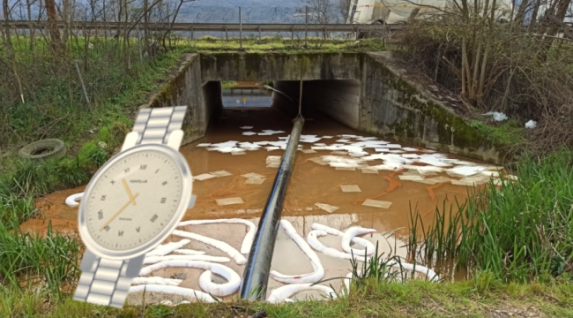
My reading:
10h36
